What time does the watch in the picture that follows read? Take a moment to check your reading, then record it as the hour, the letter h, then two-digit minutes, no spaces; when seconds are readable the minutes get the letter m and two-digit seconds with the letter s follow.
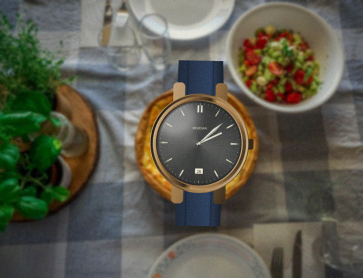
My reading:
2h08
